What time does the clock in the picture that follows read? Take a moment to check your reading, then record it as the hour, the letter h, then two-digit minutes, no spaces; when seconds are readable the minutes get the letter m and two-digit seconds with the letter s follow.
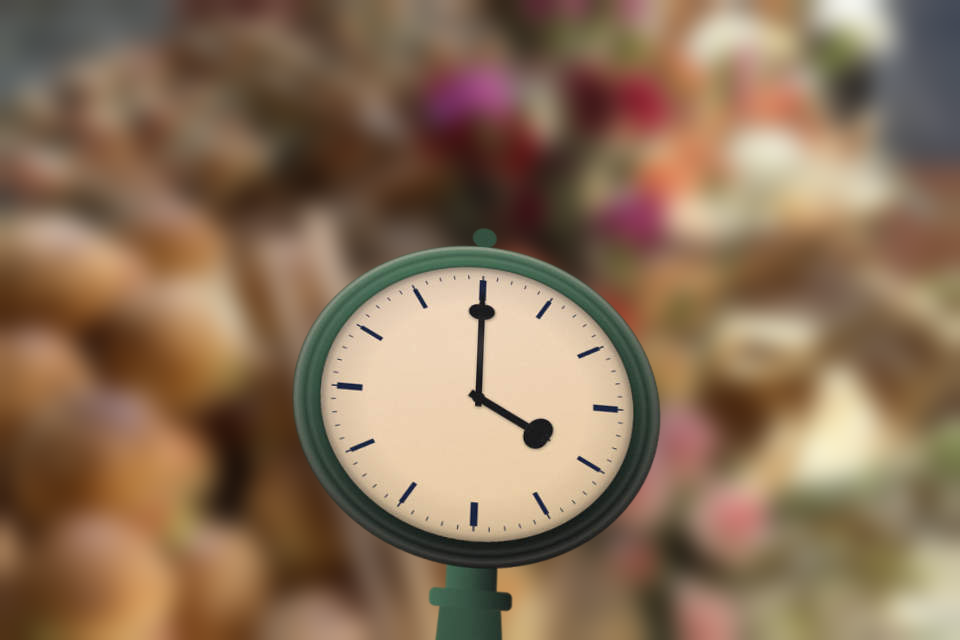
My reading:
4h00
